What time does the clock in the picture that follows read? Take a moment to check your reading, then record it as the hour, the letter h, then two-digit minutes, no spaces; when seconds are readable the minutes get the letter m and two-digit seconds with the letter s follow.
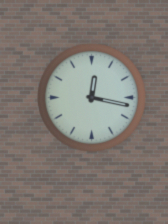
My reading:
12h17
